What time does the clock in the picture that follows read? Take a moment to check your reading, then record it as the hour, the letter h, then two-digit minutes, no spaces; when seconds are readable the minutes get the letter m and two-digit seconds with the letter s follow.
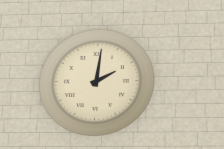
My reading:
2h01
